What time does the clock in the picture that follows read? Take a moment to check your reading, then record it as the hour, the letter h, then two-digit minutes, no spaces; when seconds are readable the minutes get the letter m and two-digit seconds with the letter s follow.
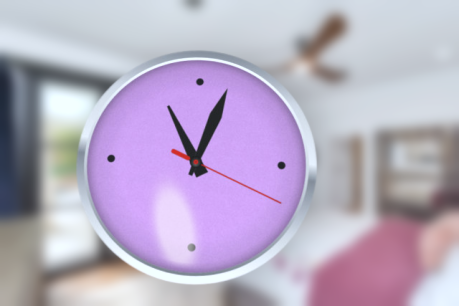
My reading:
11h03m19s
